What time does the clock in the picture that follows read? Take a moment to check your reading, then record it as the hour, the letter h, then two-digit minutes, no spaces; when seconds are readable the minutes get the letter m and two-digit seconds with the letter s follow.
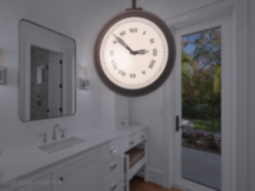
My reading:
2h52
